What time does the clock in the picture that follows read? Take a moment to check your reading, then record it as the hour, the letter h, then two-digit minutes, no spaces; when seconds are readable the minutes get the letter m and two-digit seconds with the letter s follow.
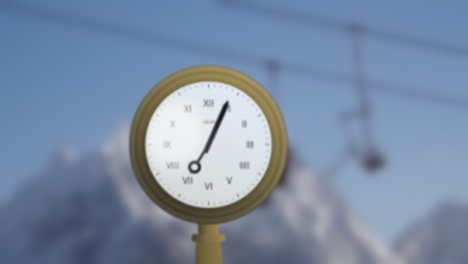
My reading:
7h04
